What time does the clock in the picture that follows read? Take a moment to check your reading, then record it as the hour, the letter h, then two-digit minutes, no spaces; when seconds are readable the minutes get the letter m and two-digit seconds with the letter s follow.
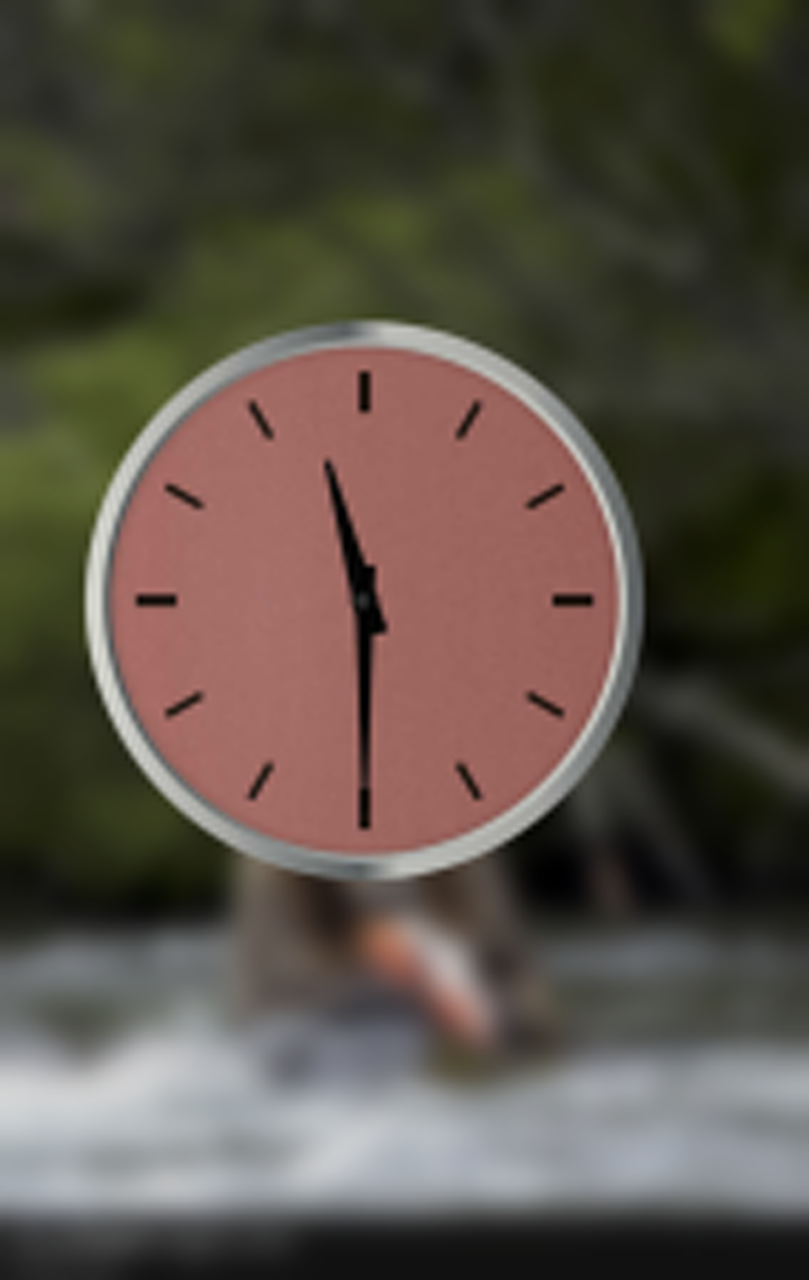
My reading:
11h30
